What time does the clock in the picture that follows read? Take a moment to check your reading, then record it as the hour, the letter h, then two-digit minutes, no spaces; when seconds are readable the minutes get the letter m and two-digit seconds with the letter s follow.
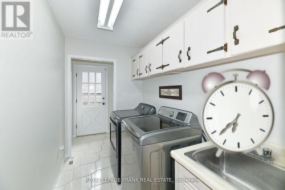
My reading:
6h38
